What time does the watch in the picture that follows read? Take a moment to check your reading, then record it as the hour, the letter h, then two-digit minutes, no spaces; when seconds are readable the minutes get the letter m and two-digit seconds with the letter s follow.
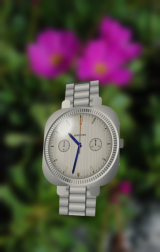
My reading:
10h32
